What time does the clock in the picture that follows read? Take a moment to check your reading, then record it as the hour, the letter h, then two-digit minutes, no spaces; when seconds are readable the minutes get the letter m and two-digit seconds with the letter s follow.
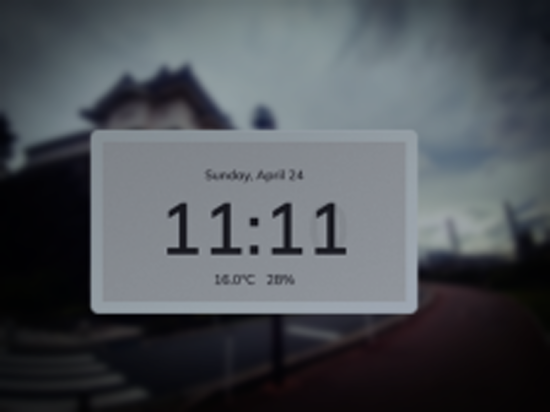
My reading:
11h11
